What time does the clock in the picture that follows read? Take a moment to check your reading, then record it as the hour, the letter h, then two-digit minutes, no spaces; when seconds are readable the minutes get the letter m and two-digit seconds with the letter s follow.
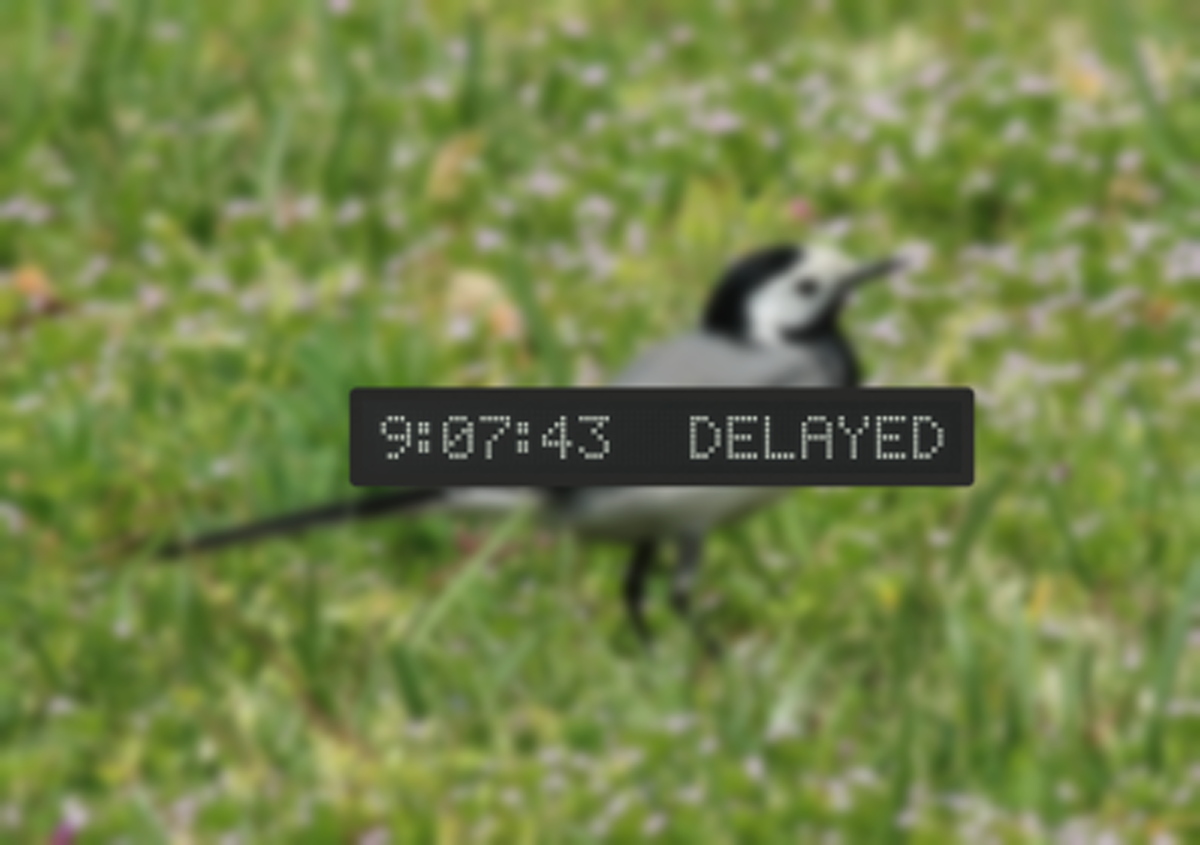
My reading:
9h07m43s
